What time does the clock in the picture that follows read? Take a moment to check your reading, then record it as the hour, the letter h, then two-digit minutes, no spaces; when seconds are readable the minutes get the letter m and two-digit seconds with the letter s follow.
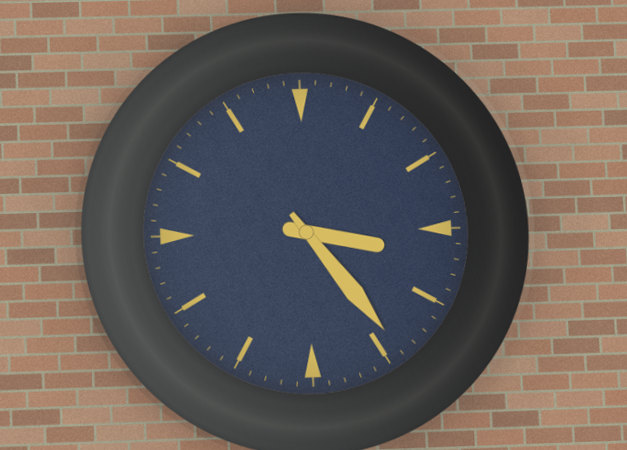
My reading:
3h24
